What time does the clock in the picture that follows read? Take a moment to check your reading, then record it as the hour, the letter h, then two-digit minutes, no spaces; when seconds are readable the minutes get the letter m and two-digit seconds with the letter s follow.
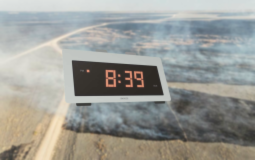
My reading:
8h39
